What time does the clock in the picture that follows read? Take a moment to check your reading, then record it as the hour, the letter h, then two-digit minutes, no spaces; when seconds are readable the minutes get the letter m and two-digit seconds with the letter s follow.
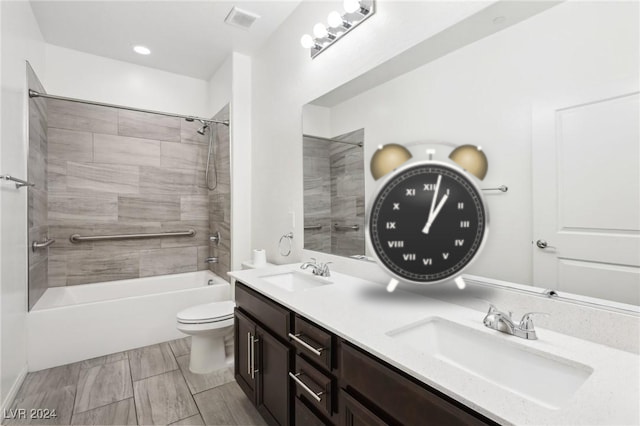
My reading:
1h02
